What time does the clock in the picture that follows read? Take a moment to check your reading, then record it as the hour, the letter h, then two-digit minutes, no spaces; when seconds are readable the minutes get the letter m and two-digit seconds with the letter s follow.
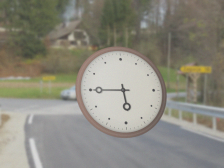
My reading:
5h45
